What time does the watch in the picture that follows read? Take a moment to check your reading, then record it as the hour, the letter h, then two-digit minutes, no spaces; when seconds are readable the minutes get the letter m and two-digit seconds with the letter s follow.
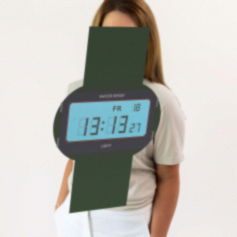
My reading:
13h13
